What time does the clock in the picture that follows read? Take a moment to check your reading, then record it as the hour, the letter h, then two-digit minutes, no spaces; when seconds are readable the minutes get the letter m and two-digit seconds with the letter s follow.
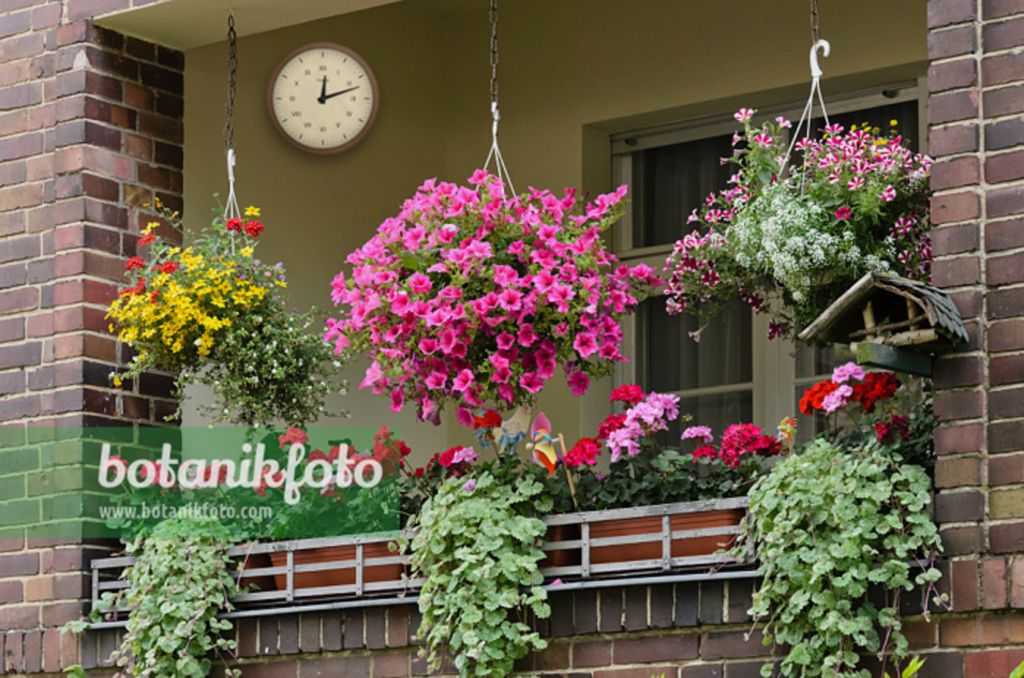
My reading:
12h12
